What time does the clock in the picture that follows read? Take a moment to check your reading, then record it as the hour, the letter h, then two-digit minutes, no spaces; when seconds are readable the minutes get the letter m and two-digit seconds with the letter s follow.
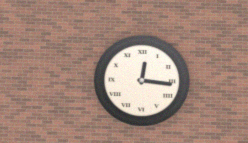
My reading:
12h16
